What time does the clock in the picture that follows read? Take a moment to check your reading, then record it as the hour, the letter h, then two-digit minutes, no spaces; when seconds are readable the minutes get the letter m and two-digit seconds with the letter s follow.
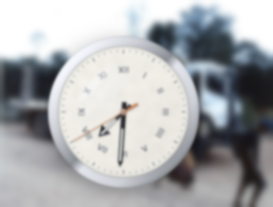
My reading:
7h30m40s
